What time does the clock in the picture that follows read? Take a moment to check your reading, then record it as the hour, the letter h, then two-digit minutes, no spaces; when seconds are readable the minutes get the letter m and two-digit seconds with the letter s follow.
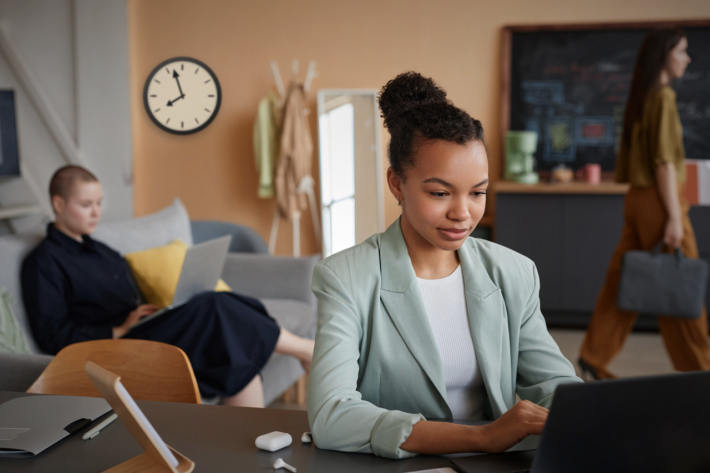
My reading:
7h57
